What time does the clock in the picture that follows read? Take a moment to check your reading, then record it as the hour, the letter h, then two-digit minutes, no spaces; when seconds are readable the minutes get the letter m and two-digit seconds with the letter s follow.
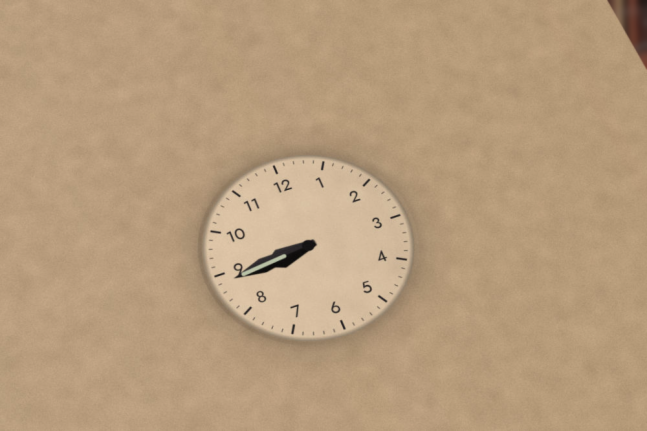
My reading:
8h44
